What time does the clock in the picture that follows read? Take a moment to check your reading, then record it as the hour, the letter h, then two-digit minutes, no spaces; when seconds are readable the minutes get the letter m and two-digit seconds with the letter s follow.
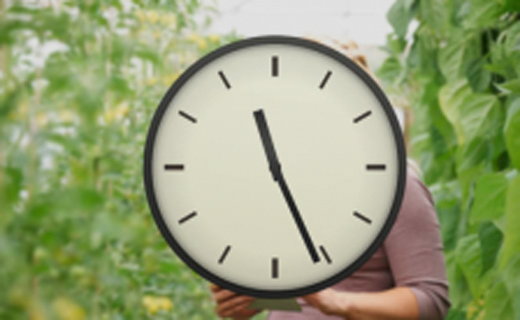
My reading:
11h26
